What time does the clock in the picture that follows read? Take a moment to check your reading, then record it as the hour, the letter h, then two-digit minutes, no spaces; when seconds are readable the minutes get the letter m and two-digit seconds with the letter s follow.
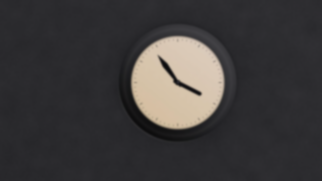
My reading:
3h54
